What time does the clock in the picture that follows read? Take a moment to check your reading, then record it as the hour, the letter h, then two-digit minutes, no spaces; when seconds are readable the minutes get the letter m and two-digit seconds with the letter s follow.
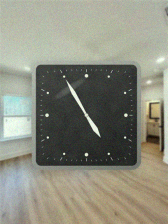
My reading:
4h55
